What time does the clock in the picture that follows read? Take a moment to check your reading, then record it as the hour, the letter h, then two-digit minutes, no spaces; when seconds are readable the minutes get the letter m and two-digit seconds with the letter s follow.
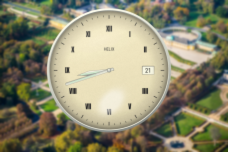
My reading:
8h42
